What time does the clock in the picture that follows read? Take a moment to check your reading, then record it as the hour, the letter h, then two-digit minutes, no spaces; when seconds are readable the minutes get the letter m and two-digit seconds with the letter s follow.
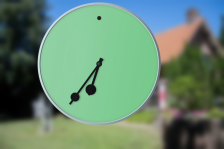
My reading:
6h36
